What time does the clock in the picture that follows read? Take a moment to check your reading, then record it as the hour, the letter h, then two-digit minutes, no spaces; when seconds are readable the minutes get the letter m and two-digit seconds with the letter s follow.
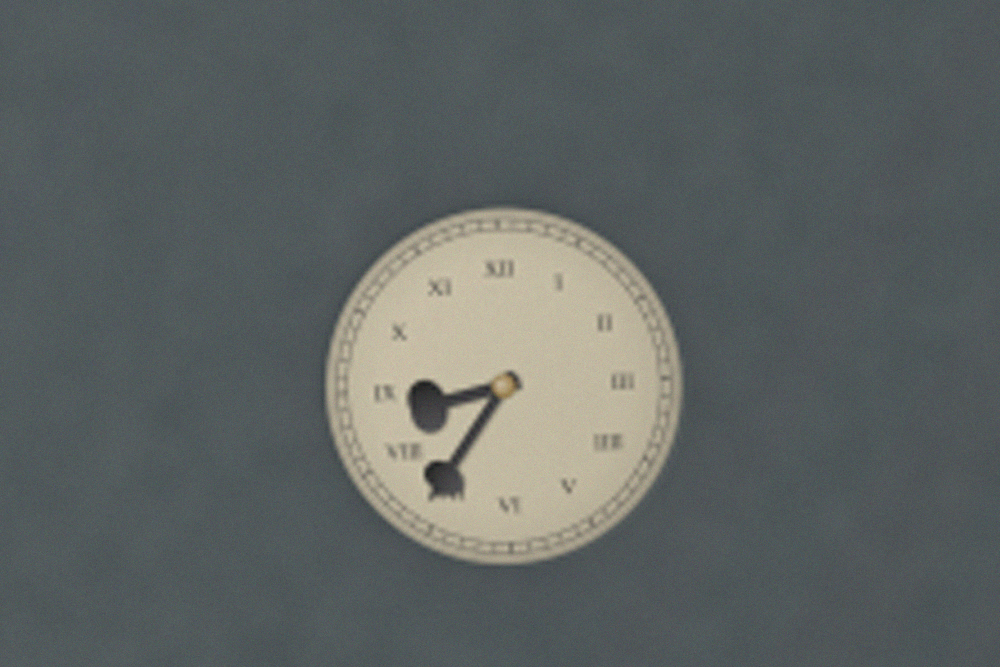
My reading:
8h36
